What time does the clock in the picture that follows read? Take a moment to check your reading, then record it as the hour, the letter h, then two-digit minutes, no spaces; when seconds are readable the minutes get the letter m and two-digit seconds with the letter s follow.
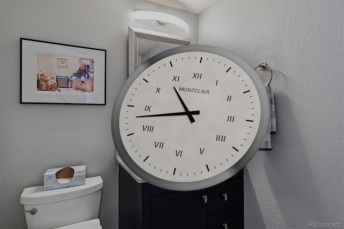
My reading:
10h43
